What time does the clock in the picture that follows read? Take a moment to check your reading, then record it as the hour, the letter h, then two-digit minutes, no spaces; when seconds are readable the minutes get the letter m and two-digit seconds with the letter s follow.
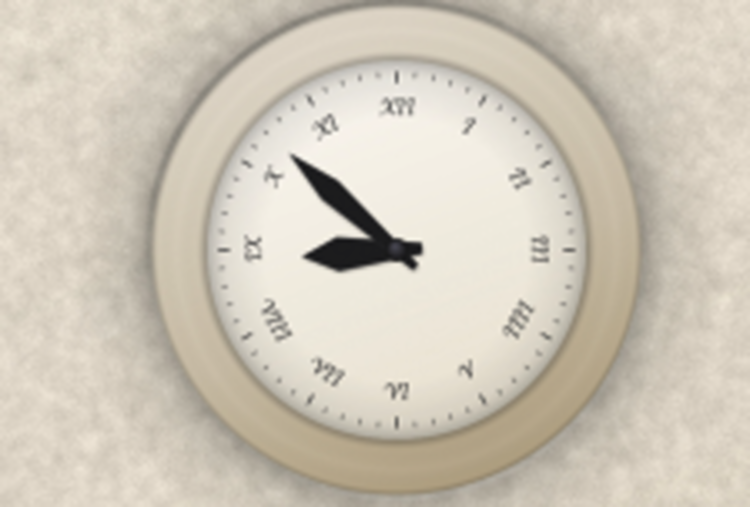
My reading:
8h52
